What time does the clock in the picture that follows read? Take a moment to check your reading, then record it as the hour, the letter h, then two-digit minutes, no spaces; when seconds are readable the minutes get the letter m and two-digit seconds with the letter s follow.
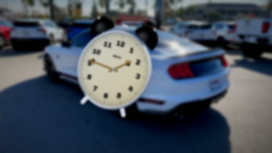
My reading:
1h46
